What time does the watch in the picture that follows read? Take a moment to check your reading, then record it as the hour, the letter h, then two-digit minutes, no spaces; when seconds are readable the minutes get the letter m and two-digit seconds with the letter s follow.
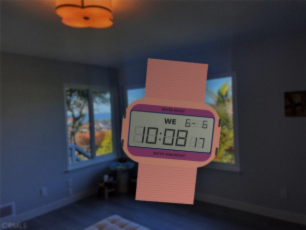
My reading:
10h08m17s
